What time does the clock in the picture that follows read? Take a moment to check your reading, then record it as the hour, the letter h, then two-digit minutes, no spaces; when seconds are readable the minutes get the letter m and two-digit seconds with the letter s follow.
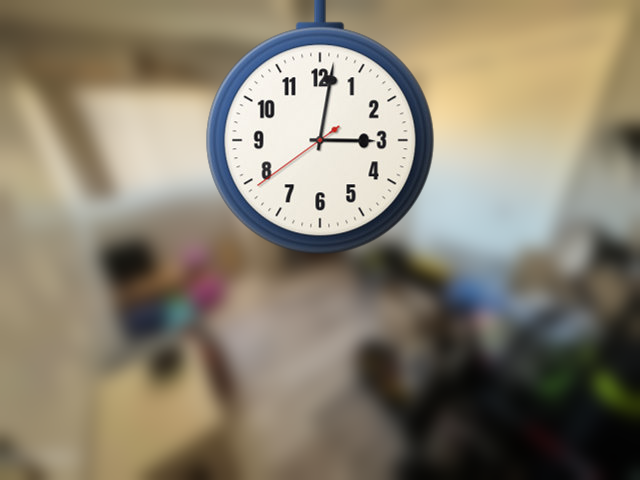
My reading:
3h01m39s
